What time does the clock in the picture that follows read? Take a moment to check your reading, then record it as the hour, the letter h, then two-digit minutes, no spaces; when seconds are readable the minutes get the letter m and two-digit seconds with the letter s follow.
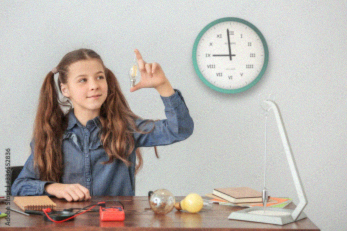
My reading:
8h59
